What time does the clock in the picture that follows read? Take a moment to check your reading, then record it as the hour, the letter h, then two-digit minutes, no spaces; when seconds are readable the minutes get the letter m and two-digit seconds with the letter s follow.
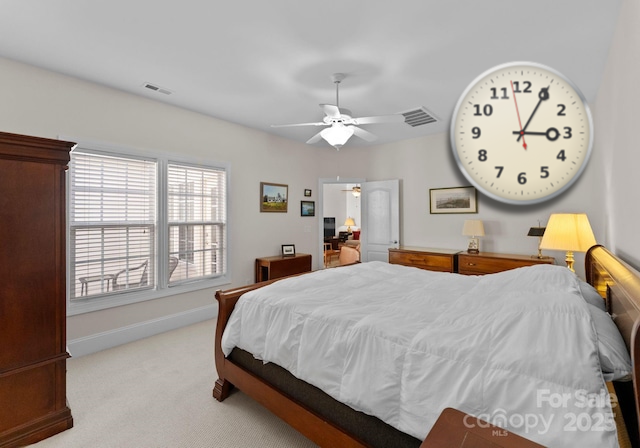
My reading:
3h04m58s
